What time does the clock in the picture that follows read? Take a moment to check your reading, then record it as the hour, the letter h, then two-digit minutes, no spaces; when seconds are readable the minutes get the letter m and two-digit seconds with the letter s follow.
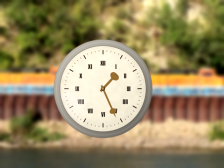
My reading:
1h26
